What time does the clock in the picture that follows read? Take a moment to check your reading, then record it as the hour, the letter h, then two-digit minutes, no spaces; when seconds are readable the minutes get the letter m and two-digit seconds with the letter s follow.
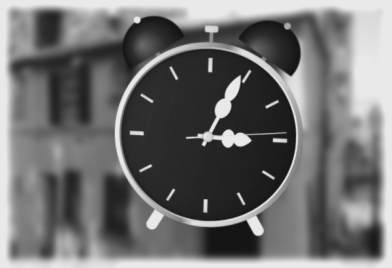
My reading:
3h04m14s
